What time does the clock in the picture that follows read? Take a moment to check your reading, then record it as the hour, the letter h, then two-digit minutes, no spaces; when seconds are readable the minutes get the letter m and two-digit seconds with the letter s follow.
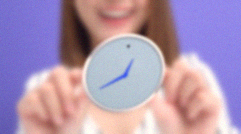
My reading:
12h40
